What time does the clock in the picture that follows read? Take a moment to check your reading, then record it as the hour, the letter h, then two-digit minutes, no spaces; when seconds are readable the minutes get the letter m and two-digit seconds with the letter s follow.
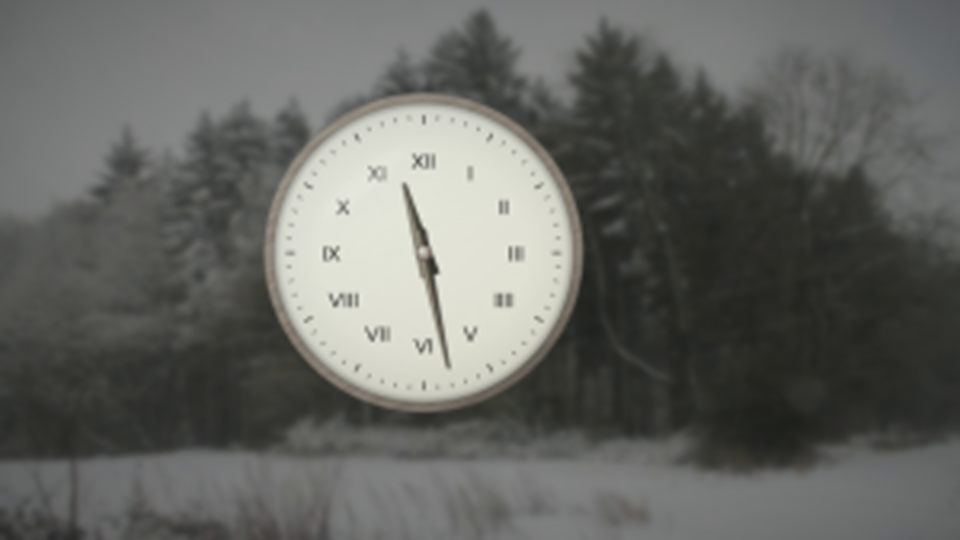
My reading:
11h28
